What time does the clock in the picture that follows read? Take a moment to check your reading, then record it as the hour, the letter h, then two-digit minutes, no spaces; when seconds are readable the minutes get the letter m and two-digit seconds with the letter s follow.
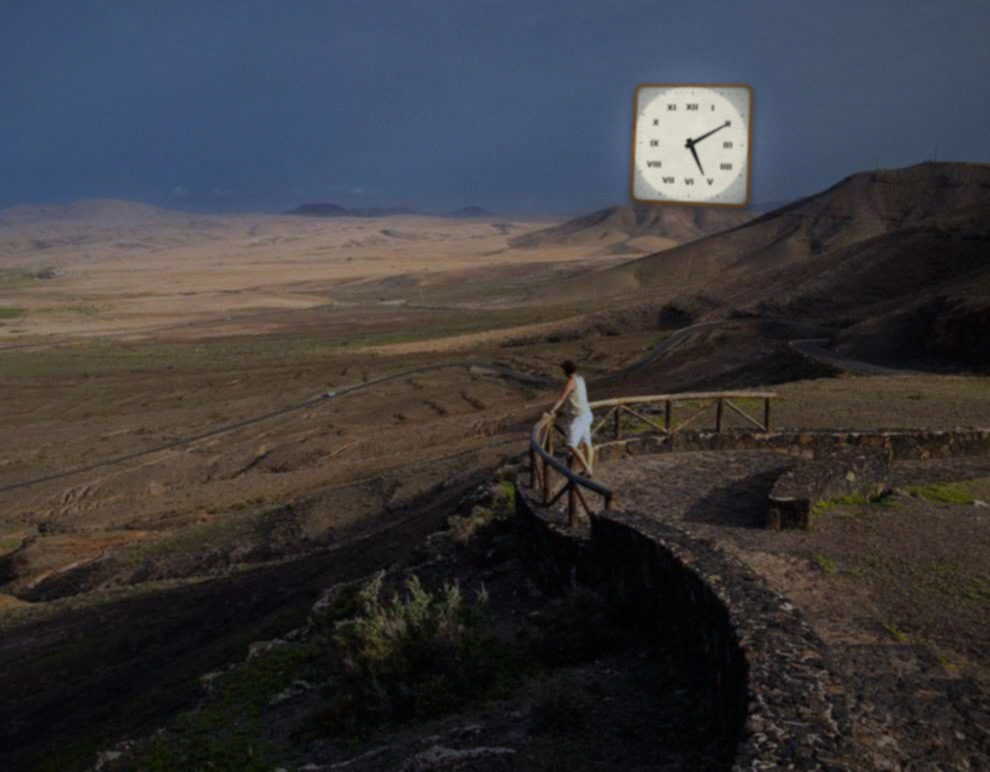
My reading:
5h10
